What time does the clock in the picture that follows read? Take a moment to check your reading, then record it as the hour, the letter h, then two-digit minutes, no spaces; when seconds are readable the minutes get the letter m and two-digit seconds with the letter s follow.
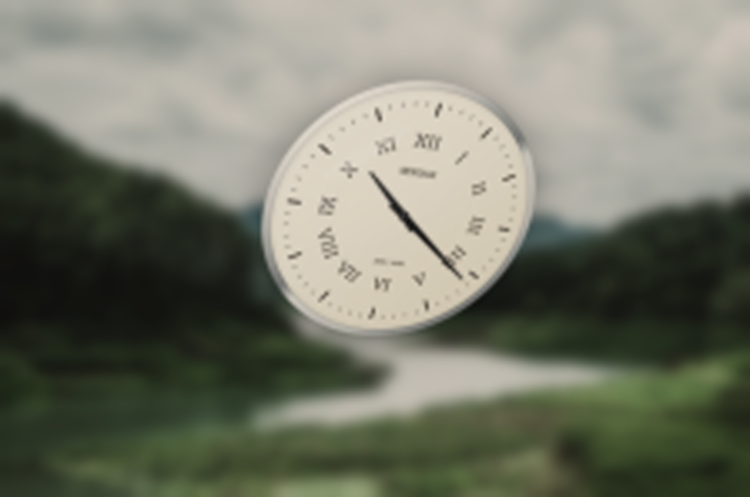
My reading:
10h21
